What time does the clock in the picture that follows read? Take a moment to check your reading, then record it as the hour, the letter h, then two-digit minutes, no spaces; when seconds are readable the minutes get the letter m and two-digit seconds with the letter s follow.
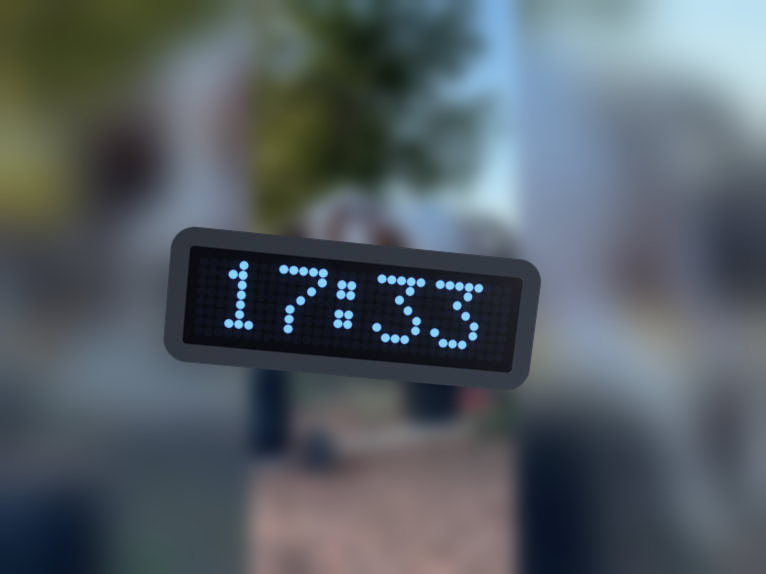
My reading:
17h33
